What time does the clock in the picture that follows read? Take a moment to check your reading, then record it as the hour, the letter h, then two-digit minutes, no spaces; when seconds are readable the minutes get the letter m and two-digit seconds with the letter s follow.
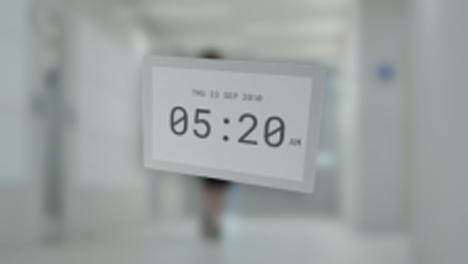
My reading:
5h20
